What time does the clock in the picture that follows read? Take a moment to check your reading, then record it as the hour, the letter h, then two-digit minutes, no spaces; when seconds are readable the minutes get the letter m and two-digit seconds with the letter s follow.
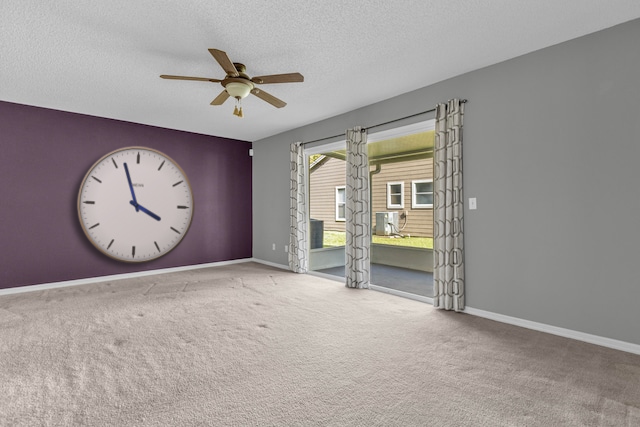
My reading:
3h57
